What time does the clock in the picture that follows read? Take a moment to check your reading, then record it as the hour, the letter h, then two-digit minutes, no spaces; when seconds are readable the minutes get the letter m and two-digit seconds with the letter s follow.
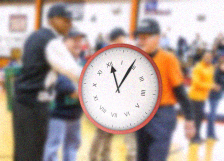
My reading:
12h09
